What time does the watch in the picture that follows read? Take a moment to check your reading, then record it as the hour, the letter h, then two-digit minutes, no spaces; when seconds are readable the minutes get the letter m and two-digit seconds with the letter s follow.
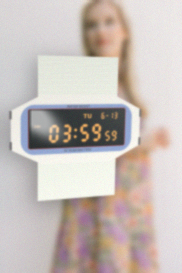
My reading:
3h59m59s
